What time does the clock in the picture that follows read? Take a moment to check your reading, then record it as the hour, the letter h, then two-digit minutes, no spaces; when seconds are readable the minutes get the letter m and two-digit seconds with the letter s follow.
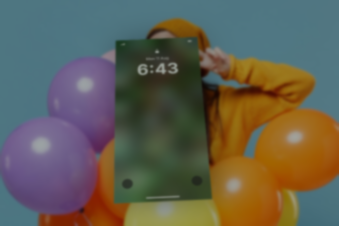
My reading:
6h43
